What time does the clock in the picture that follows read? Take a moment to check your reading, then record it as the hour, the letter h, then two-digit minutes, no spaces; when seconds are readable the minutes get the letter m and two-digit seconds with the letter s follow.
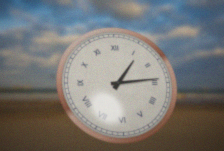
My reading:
1h14
